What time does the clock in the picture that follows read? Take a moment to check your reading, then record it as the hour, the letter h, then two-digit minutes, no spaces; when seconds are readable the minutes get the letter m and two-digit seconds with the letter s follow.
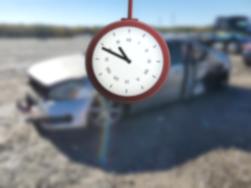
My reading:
10h49
